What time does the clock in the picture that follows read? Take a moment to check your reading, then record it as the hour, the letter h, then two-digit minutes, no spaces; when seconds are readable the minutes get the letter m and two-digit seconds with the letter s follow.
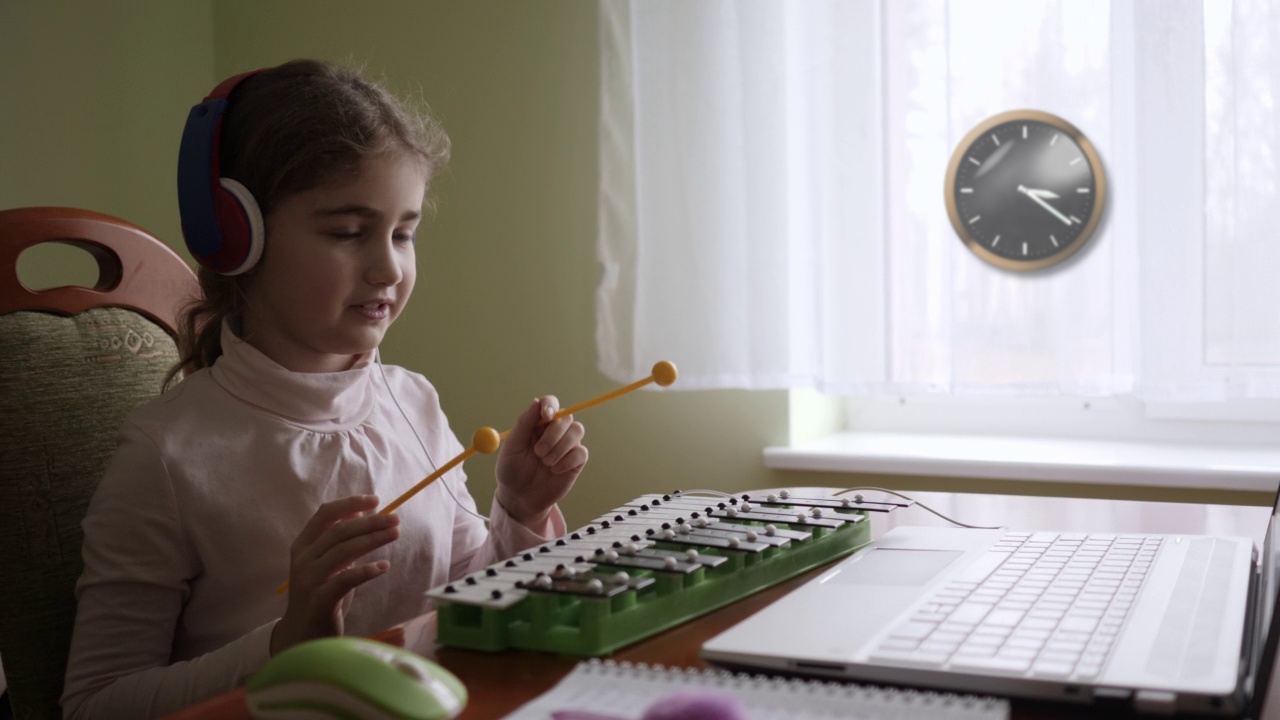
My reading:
3h21
